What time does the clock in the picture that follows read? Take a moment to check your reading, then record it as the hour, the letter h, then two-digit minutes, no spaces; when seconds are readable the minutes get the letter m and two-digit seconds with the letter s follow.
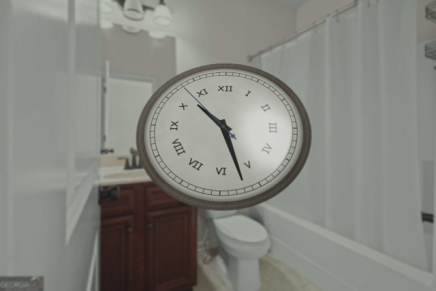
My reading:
10h26m53s
